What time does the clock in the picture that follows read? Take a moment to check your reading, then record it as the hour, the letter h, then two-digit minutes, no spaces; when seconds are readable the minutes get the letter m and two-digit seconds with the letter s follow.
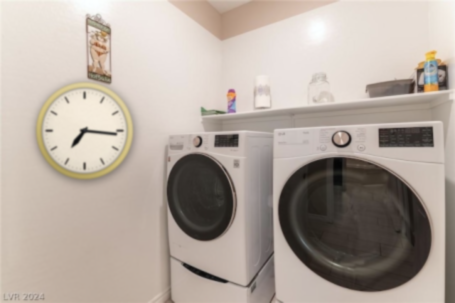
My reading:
7h16
